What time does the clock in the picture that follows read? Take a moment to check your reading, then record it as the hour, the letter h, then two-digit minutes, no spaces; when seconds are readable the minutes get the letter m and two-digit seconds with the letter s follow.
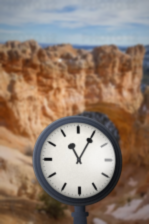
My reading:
11h05
